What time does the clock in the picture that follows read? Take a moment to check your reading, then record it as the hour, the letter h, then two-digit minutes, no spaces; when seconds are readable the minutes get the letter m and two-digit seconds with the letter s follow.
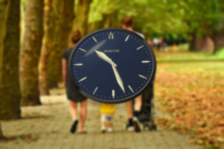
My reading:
10h27
